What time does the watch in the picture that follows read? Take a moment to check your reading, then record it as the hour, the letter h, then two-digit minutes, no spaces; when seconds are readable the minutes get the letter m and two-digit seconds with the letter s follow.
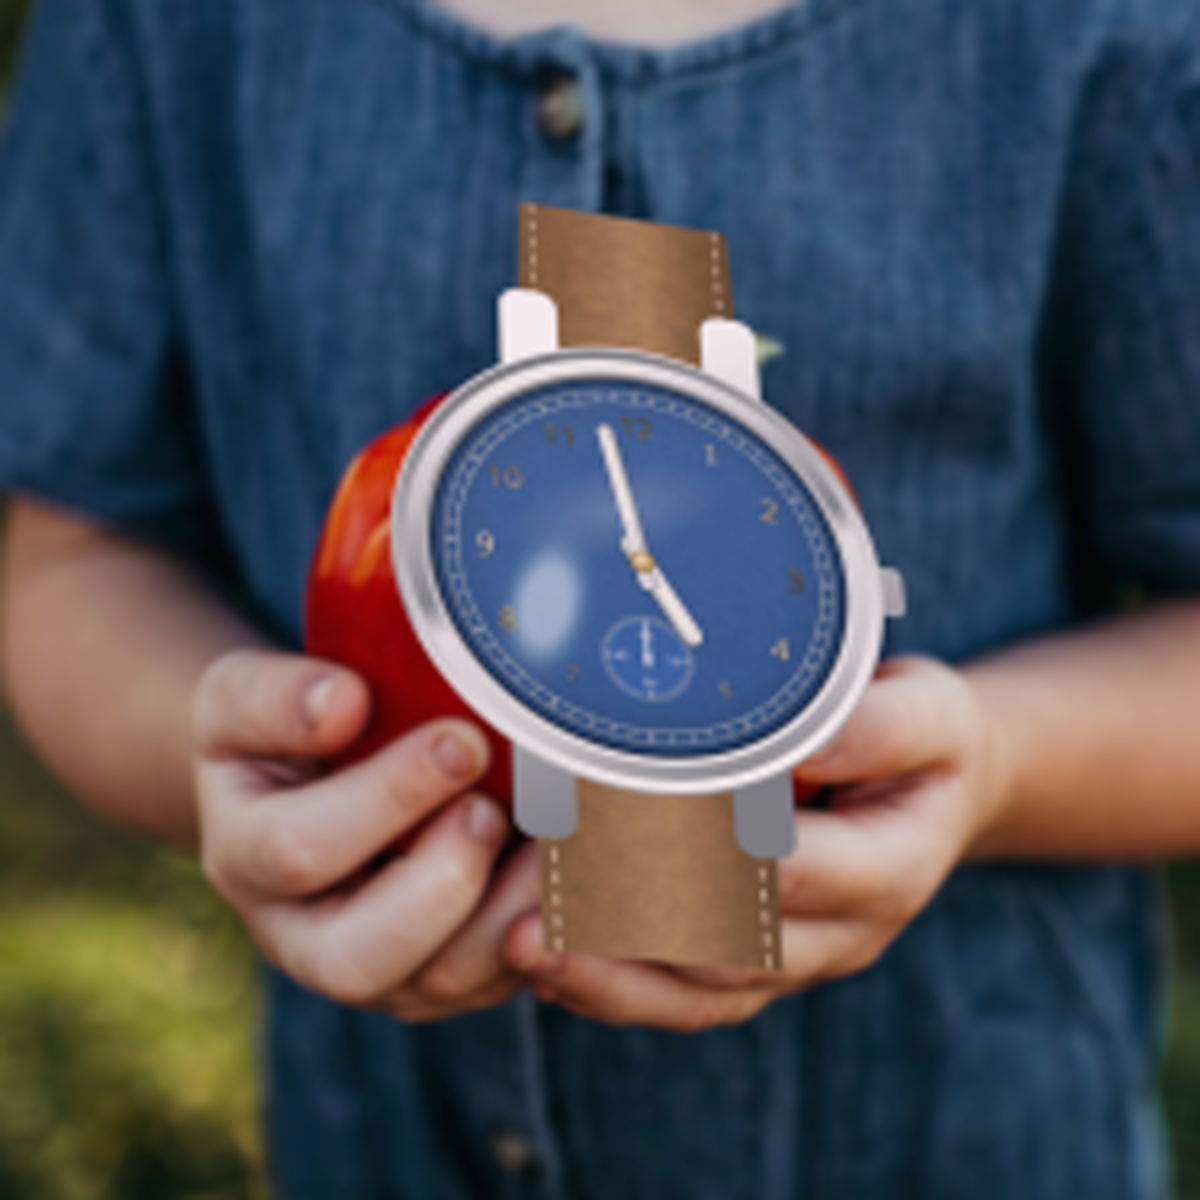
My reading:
4h58
